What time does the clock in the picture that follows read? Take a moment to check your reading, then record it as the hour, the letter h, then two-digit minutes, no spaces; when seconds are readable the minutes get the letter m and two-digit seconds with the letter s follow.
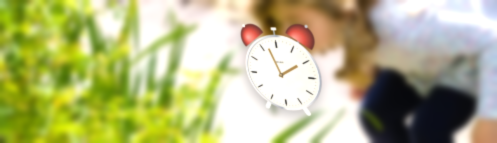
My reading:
1h57
